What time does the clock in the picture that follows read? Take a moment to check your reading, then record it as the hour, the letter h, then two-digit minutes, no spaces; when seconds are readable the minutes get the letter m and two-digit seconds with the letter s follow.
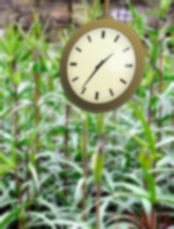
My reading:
1h36
